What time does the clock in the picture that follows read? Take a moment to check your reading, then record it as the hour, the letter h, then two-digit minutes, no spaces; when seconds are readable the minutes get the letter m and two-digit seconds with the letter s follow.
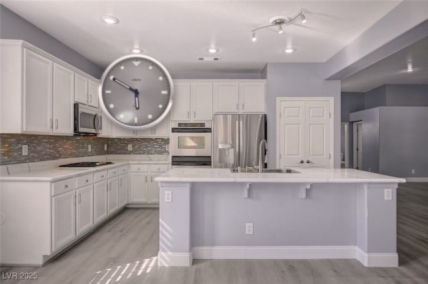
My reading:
5h50
